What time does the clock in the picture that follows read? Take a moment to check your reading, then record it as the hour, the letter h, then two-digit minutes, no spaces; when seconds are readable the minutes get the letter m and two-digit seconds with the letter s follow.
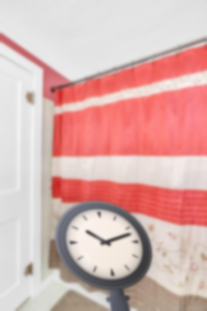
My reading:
10h12
